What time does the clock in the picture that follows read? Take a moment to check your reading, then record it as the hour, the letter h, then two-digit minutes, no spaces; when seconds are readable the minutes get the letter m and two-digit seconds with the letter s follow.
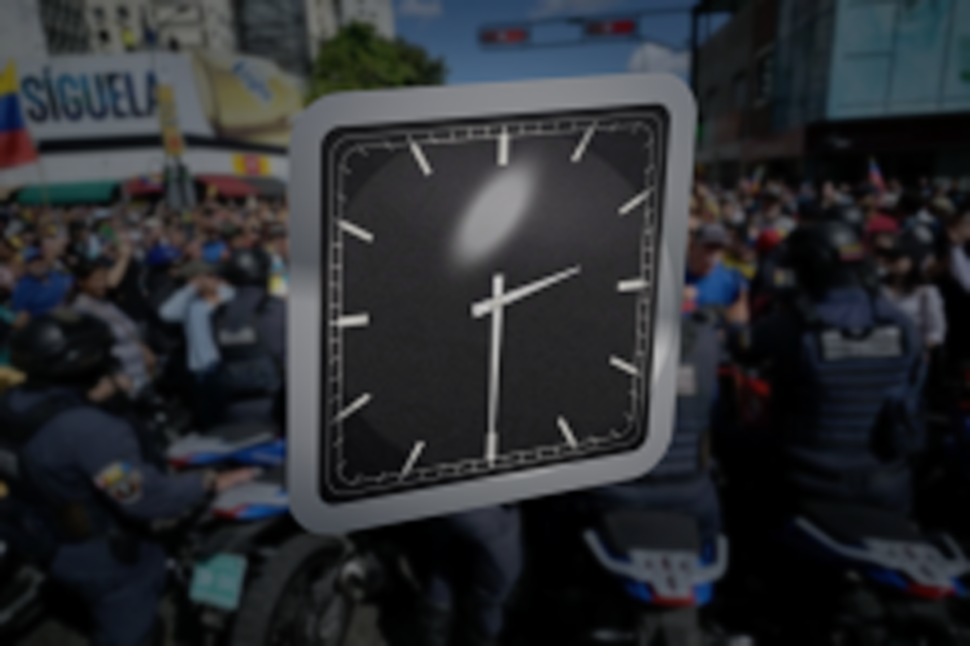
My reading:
2h30
